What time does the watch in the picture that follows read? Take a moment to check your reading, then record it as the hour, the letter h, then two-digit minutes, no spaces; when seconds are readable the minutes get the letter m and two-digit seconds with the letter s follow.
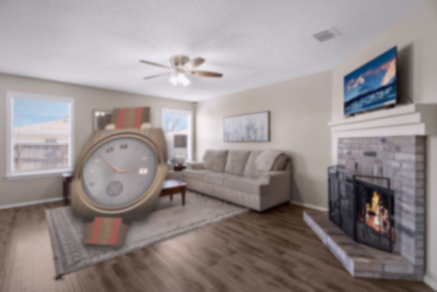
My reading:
2h51
